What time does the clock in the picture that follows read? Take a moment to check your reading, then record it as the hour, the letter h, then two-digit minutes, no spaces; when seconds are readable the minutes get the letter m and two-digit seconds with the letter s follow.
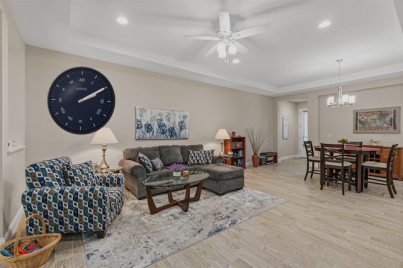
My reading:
2h10
